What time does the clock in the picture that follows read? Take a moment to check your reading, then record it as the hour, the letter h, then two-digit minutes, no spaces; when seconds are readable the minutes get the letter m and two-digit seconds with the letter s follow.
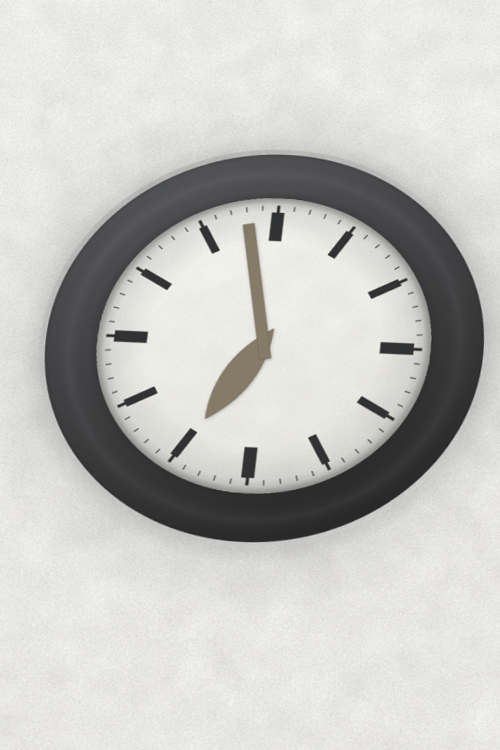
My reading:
6h58
